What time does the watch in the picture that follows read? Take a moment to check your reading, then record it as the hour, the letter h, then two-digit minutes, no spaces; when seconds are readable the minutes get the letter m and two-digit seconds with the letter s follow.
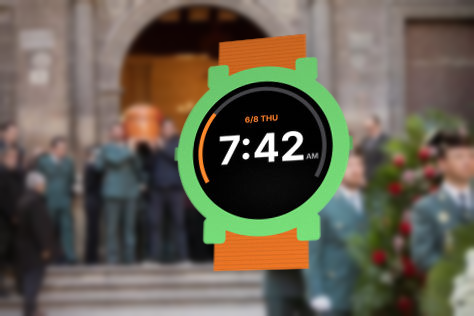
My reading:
7h42
